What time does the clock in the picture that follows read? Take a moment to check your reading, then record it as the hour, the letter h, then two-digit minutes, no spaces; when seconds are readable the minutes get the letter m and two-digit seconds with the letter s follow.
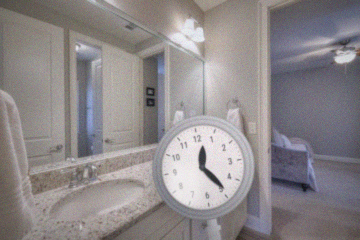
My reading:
12h24
